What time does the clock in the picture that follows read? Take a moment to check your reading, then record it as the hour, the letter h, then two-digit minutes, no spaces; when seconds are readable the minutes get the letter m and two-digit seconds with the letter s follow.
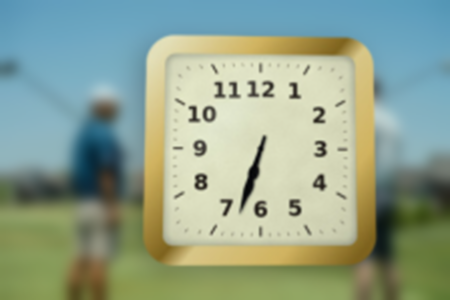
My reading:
6h33
